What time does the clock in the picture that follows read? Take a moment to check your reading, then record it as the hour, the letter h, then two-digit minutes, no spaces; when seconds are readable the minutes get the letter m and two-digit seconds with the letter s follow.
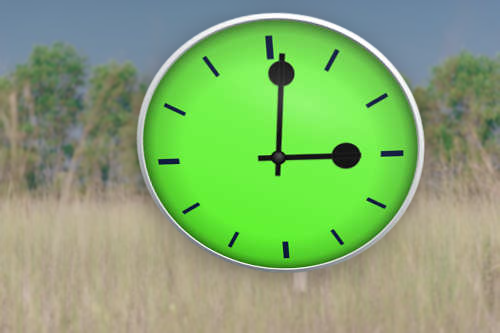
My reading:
3h01
